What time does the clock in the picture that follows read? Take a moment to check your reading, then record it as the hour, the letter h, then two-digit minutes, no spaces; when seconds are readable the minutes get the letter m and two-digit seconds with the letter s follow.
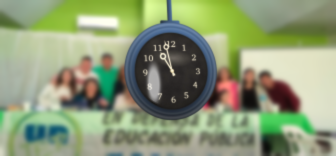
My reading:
10h58
